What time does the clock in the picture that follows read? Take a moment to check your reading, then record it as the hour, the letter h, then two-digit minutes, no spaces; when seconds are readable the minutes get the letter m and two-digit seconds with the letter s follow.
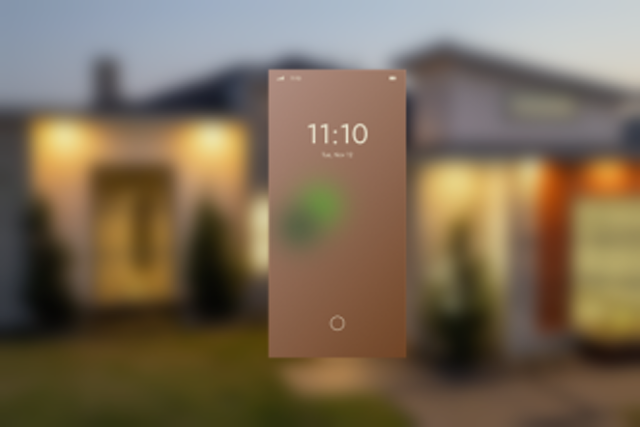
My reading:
11h10
